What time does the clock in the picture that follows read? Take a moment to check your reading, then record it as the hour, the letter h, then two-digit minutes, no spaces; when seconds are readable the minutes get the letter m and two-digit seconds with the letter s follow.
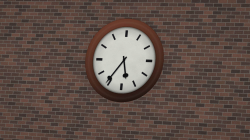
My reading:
5h36
